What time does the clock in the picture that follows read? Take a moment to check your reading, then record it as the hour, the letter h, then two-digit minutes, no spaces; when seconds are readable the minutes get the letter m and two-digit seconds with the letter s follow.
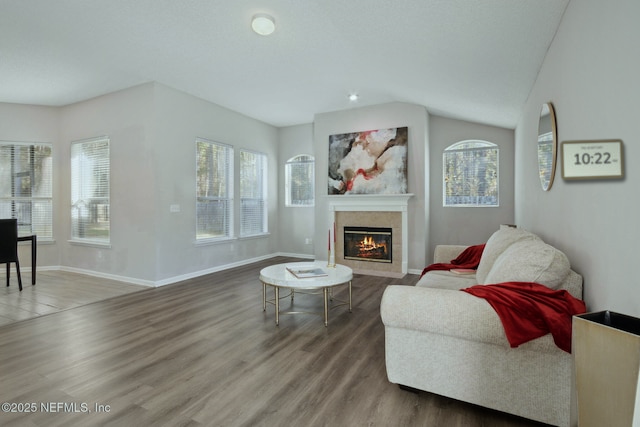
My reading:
10h22
